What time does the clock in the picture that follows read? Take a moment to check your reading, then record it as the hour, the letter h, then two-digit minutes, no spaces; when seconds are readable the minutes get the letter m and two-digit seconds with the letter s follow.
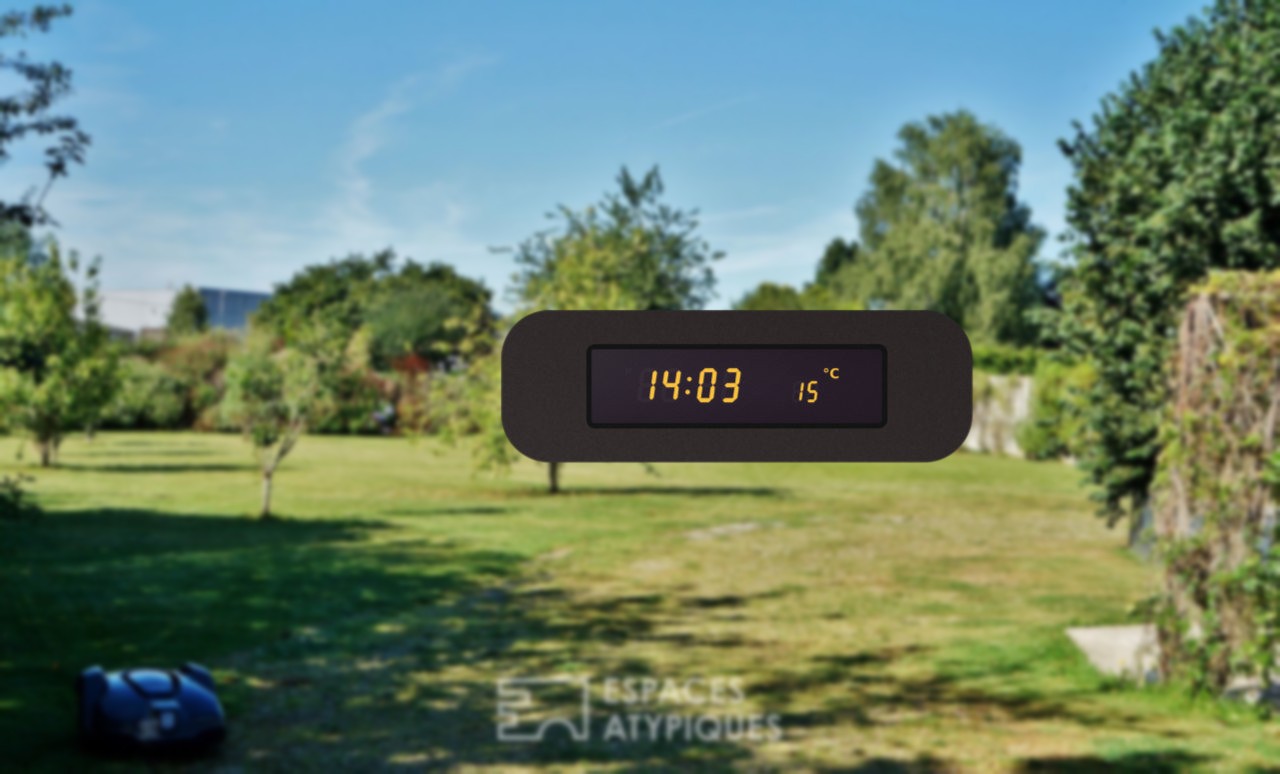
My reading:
14h03
